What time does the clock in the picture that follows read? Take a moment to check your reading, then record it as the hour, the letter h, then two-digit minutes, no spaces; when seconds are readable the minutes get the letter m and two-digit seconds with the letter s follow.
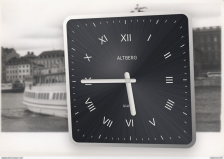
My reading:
5h45
